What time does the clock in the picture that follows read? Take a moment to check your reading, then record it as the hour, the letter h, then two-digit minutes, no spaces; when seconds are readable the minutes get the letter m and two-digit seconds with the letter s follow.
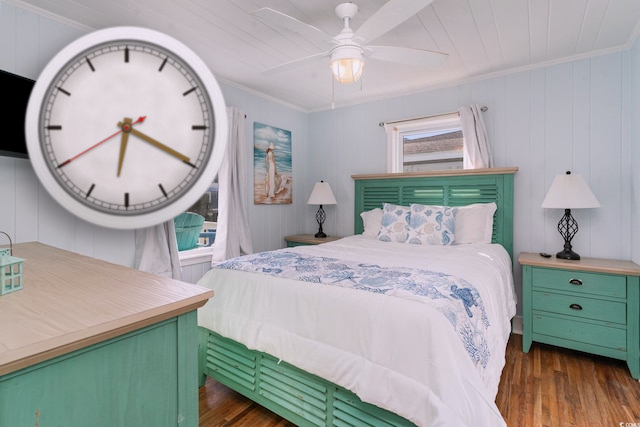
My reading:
6h19m40s
